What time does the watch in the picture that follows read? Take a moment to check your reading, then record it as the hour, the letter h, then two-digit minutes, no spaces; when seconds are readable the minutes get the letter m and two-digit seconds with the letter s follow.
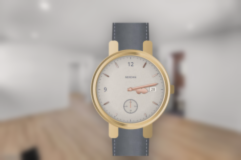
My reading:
3h13
